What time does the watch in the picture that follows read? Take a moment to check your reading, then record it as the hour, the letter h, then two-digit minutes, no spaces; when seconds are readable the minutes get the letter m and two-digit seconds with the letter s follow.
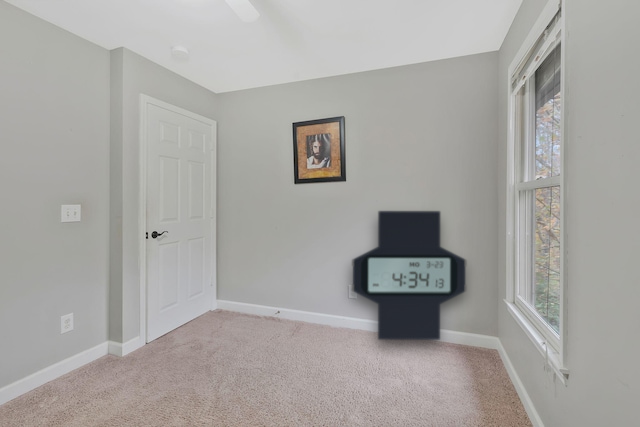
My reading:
4h34
